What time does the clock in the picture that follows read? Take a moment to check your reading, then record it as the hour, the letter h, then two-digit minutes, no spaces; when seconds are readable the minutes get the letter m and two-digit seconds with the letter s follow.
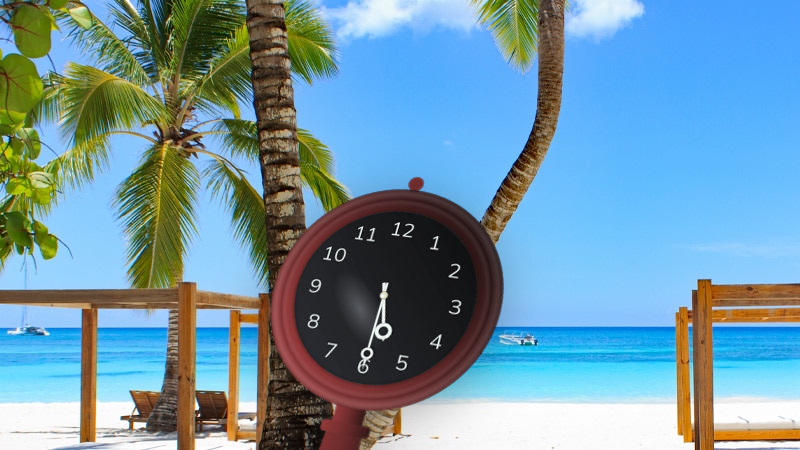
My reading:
5h30
